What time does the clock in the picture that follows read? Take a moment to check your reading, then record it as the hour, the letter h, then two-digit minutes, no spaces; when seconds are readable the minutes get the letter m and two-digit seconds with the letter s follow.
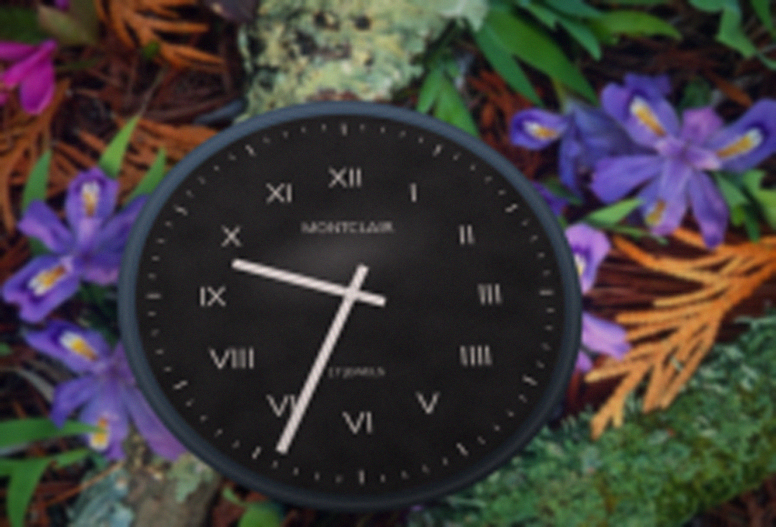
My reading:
9h34
